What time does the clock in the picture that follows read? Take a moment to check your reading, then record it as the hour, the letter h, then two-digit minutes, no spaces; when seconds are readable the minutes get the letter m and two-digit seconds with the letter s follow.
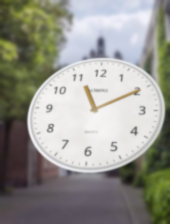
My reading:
11h10
